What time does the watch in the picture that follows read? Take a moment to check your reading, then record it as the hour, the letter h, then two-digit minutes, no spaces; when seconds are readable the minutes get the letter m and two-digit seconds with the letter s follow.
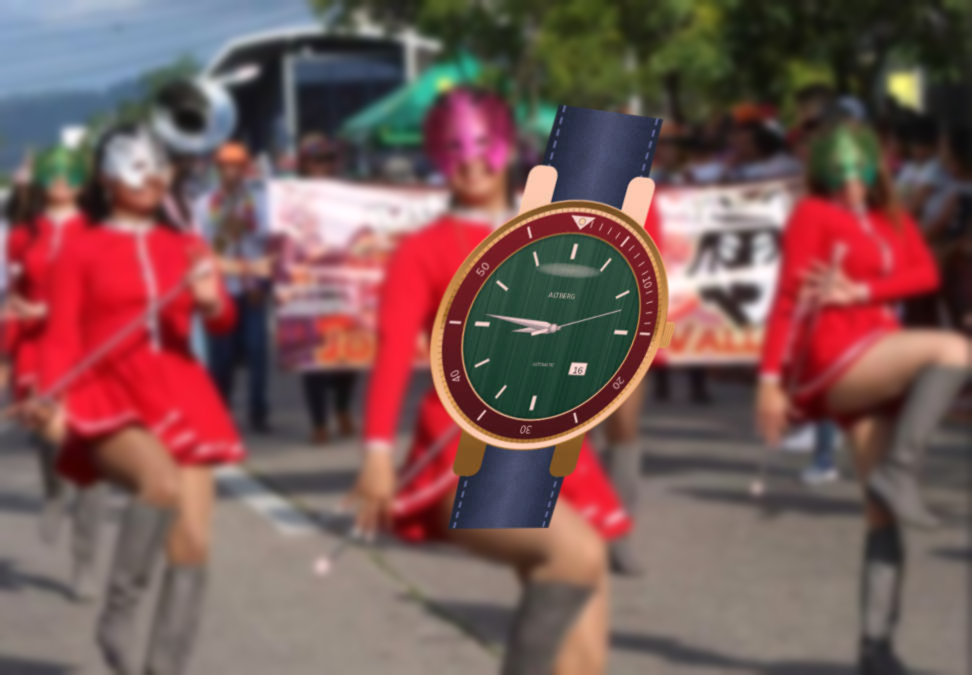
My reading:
8h46m12s
